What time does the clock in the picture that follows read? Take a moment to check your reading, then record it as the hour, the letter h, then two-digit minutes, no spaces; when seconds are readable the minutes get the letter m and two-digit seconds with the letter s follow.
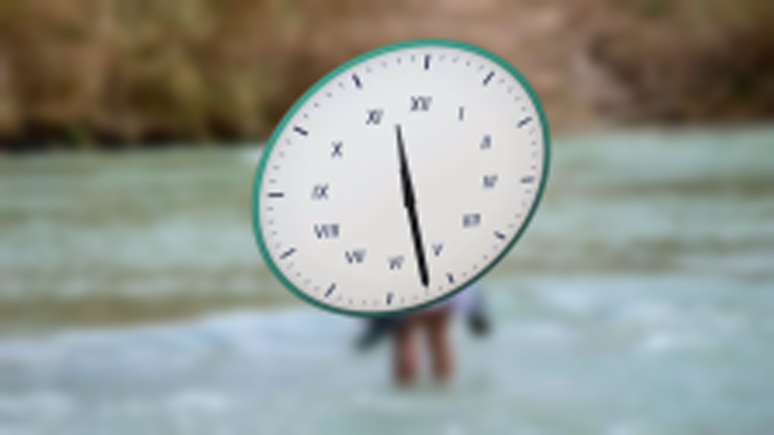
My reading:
11h27
